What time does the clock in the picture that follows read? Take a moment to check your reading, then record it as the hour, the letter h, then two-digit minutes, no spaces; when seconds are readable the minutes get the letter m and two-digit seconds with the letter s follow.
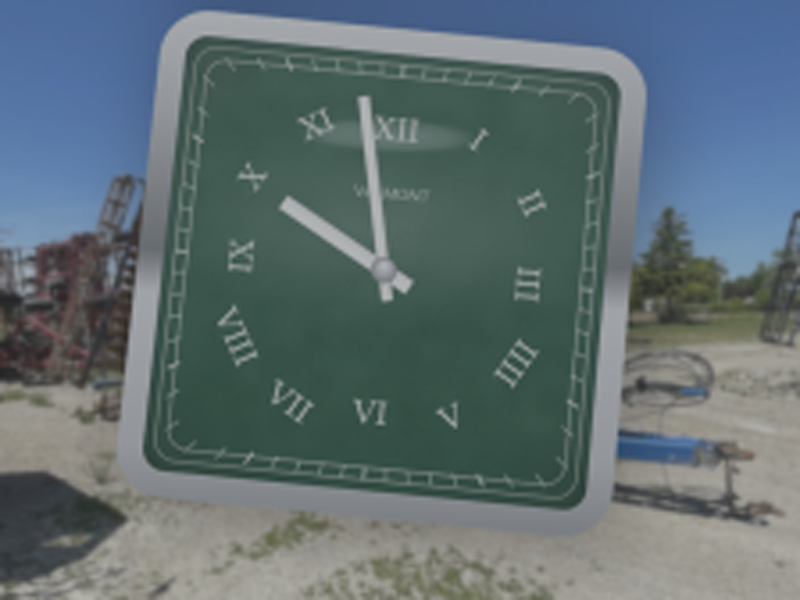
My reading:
9h58
